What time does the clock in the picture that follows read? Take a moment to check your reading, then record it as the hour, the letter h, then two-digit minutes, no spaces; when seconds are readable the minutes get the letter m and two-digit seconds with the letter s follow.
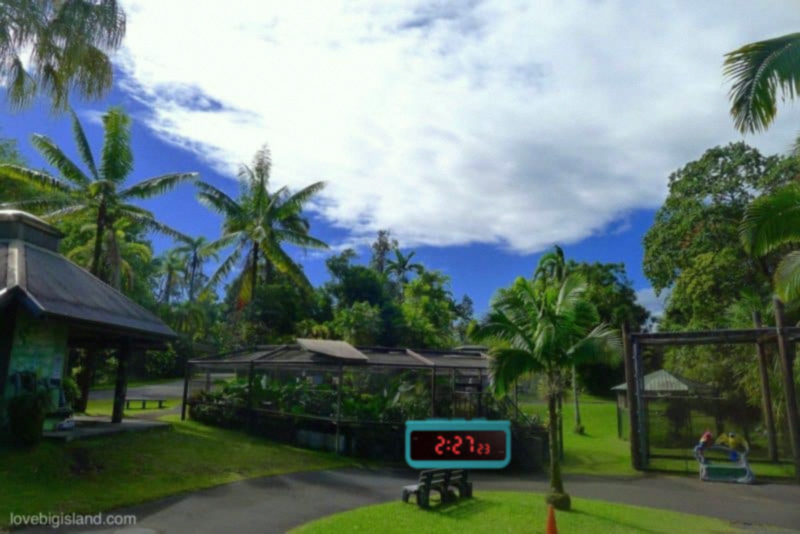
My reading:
2h27
